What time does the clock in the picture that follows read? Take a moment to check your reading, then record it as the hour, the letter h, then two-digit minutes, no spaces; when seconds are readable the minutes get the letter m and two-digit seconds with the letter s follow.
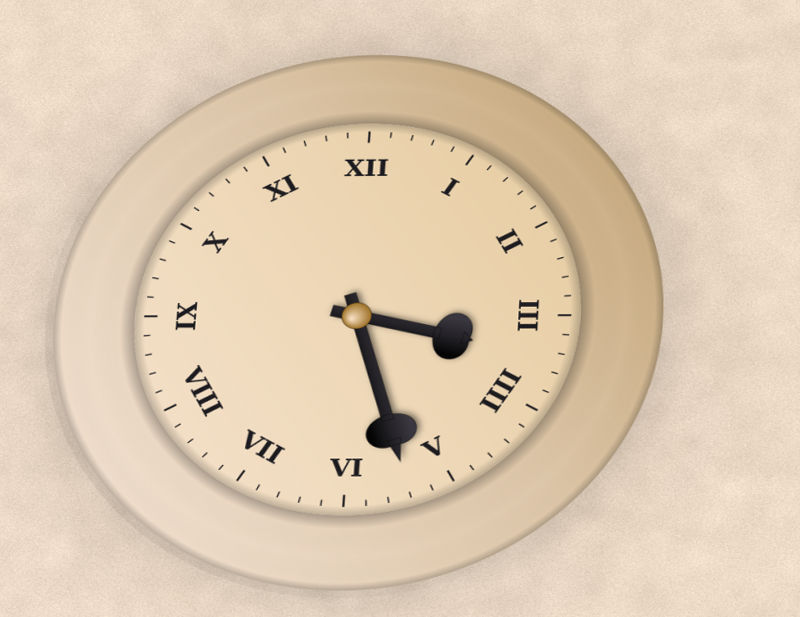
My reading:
3h27
